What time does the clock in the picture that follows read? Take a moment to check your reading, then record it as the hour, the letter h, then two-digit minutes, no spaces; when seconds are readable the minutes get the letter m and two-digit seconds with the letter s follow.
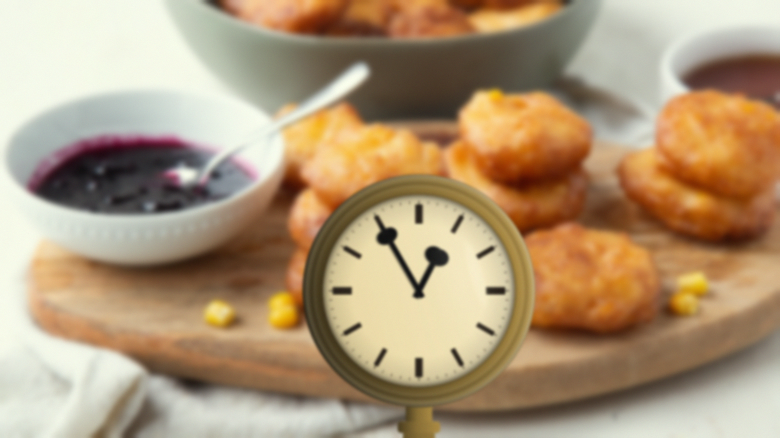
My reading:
12h55
